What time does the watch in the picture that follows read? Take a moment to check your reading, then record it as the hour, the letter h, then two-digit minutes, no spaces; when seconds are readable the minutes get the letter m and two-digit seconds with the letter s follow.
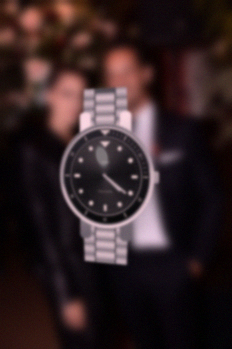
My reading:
4h21
